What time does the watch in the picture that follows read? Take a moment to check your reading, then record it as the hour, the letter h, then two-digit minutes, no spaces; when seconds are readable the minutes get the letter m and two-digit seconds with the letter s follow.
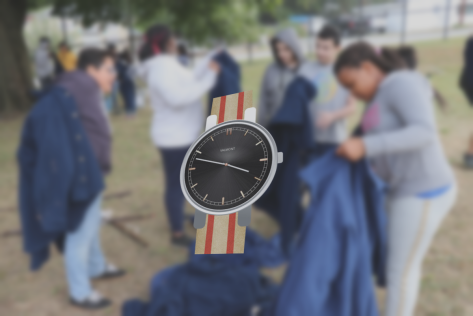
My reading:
3h48
